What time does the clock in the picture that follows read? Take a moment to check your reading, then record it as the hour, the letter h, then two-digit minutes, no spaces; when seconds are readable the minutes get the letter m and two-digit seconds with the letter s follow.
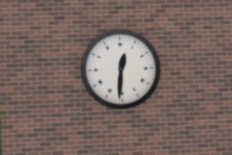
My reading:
12h31
